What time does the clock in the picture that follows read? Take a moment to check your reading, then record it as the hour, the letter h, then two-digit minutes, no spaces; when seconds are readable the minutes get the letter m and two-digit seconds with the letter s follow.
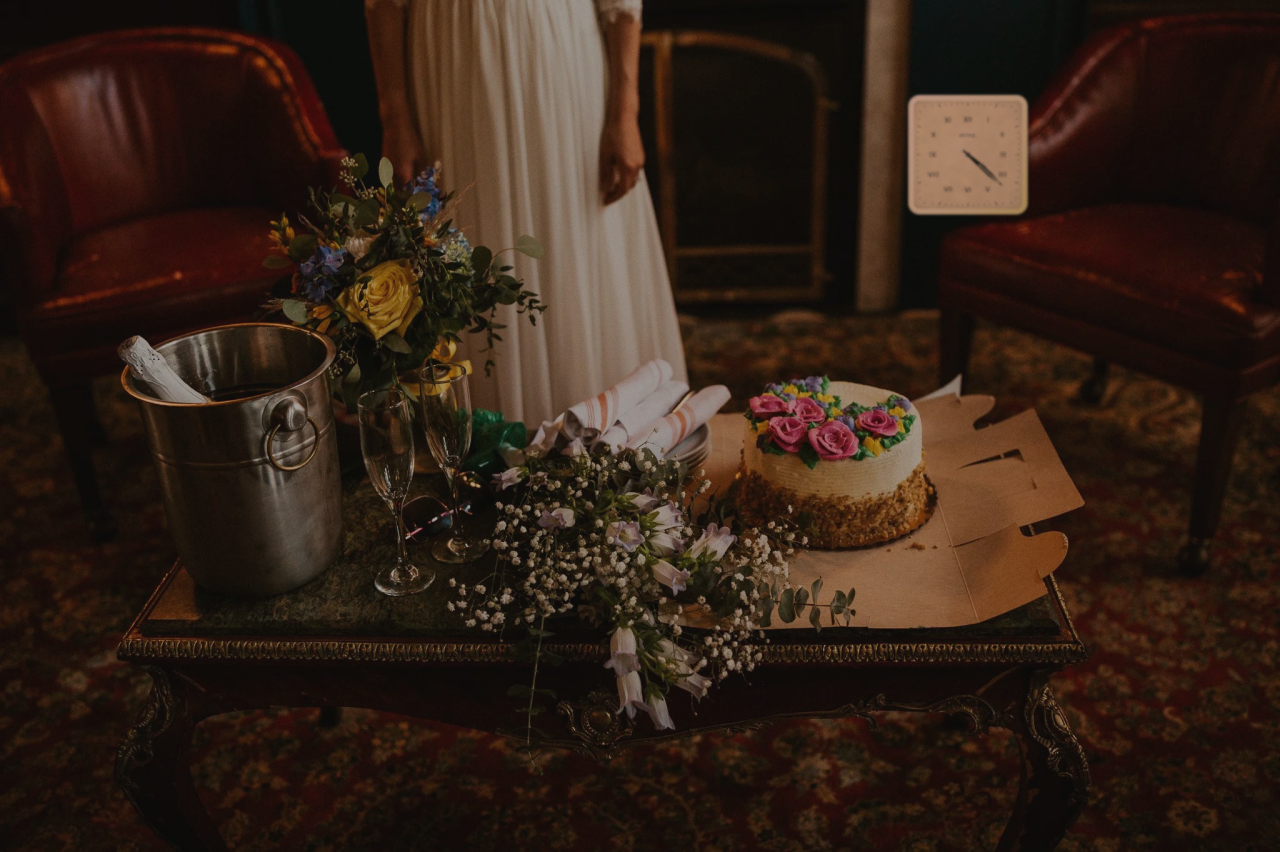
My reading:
4h22
